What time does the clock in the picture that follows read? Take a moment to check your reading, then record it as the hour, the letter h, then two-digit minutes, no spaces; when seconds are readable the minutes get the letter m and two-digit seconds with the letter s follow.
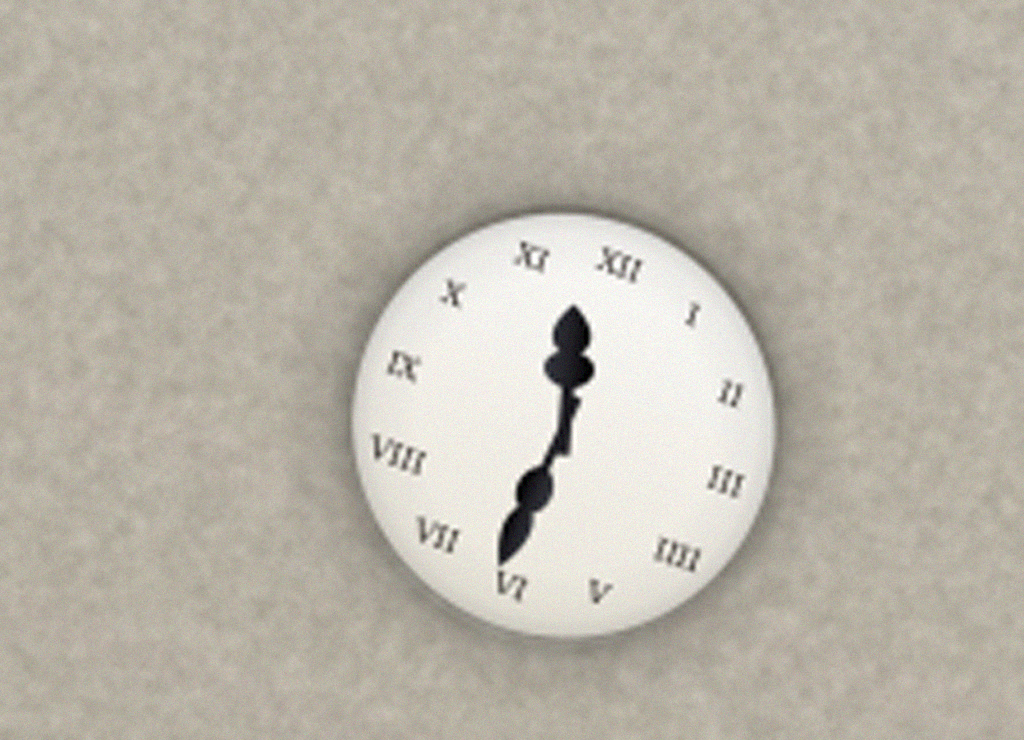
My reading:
11h31
